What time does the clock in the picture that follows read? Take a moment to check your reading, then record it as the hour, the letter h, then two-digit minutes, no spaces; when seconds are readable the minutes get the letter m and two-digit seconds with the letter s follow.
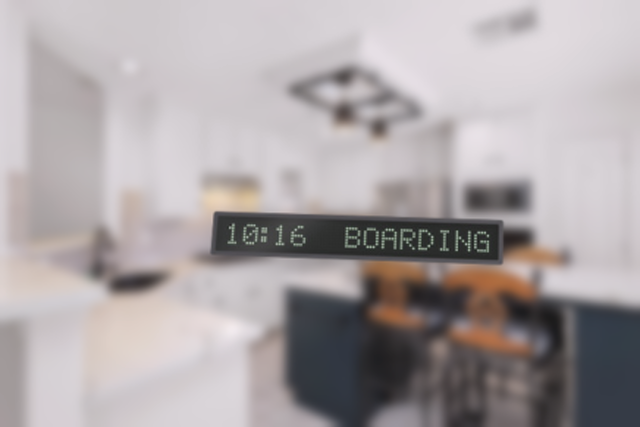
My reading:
10h16
